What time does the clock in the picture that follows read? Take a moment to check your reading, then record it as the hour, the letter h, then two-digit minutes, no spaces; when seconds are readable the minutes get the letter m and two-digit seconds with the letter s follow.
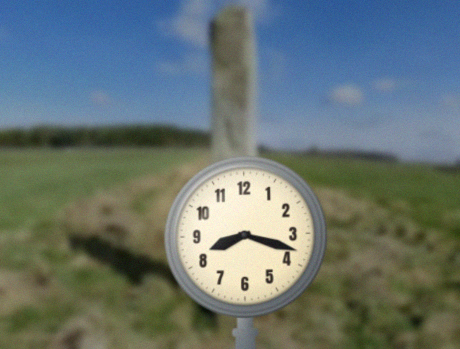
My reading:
8h18
